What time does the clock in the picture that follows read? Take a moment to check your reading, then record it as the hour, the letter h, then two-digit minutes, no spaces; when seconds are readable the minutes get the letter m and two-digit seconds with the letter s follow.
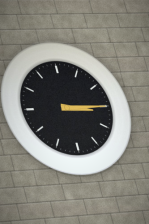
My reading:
3h15
